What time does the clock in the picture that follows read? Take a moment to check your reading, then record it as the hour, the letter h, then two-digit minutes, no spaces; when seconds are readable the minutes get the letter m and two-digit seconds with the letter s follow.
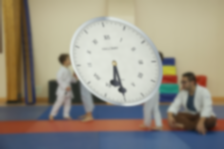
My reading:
6h30
